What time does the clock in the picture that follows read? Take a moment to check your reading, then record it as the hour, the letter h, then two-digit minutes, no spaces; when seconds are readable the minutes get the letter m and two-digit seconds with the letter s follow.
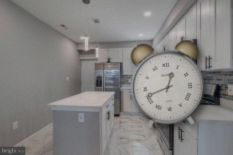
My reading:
12h42
